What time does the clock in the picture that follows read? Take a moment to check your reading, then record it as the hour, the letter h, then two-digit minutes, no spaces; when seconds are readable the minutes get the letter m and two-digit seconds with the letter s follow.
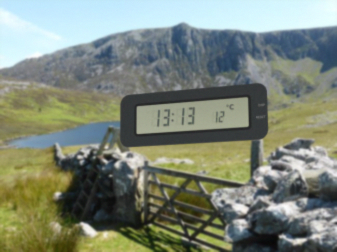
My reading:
13h13
